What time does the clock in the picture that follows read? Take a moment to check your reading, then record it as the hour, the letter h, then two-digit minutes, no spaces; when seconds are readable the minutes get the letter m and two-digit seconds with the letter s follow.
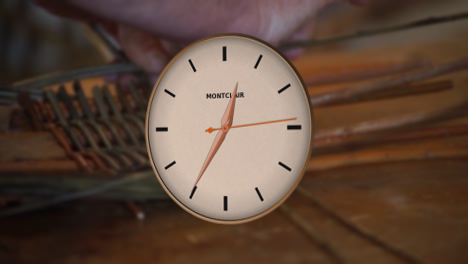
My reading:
12h35m14s
